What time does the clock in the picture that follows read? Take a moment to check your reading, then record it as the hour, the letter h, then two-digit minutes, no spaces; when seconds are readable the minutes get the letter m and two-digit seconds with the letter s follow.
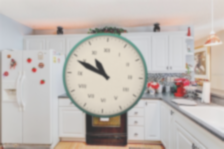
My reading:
10h49
